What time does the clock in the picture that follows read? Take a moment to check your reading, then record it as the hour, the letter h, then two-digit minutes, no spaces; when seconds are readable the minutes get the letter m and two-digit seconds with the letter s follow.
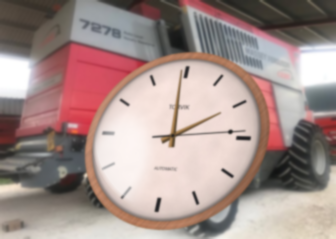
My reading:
1h59m14s
